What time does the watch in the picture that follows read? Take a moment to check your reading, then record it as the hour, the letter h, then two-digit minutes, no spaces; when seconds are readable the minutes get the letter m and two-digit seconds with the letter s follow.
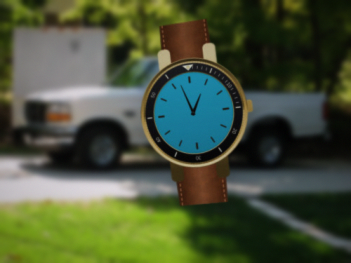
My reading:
12h57
